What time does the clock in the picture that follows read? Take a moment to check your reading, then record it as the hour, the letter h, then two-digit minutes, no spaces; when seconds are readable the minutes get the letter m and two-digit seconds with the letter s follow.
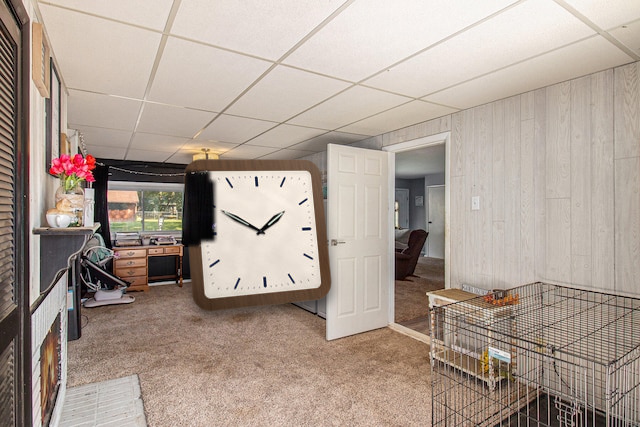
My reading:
1h50
